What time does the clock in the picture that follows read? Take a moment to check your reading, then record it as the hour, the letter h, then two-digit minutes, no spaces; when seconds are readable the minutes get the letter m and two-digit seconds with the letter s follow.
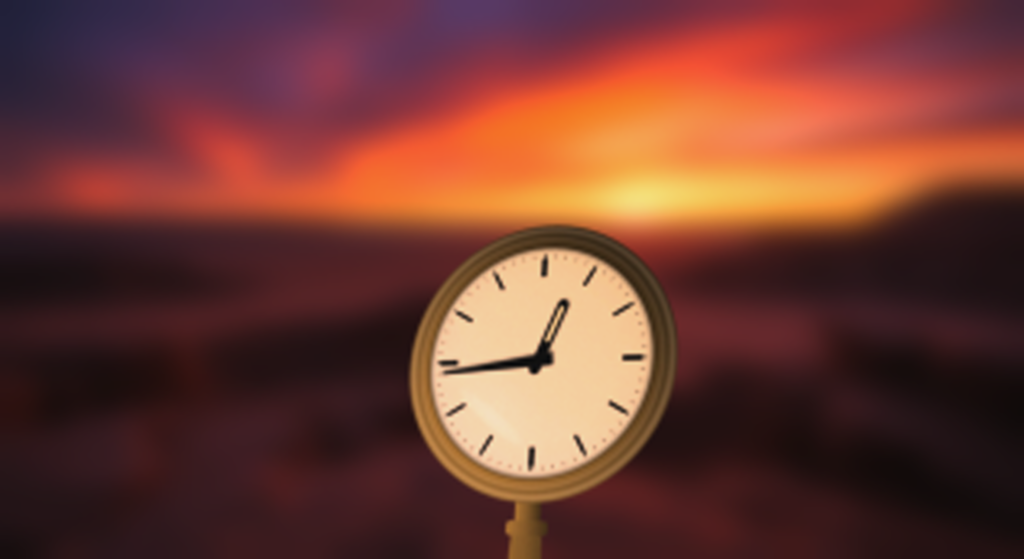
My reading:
12h44
